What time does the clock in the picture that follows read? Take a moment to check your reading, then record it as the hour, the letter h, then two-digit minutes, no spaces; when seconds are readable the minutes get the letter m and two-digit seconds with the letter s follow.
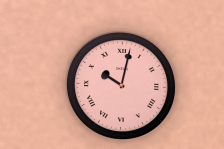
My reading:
10h02
